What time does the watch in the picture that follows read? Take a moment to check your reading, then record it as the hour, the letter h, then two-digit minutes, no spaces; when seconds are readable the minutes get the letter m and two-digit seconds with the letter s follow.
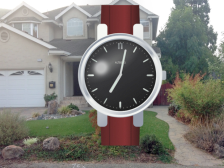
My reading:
7h02
